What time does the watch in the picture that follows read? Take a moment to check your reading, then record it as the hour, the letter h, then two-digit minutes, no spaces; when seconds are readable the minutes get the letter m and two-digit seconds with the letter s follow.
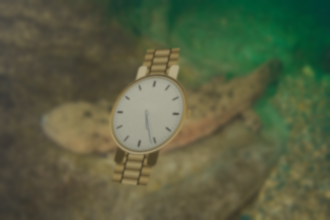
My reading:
5h26
